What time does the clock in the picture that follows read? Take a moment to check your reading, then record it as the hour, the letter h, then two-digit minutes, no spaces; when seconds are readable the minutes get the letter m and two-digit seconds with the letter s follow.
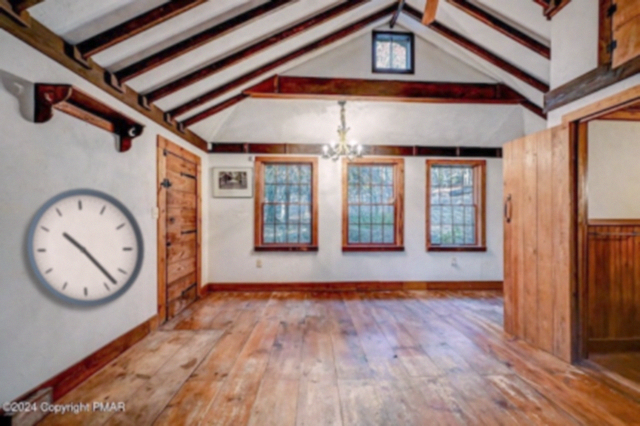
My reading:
10h23
